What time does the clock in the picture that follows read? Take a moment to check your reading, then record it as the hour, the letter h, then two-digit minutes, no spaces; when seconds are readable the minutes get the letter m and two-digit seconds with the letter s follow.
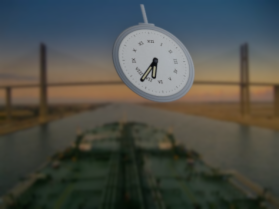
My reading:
6h37
